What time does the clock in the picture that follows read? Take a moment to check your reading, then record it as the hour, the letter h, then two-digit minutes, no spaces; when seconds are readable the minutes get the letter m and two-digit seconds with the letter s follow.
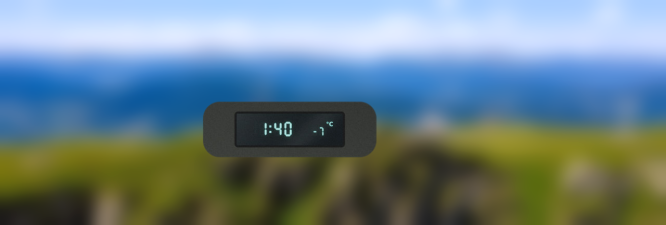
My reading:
1h40
